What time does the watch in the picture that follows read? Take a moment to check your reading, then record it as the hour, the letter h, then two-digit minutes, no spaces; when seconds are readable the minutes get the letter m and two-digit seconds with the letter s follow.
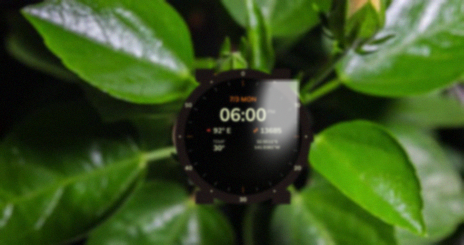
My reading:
6h00
